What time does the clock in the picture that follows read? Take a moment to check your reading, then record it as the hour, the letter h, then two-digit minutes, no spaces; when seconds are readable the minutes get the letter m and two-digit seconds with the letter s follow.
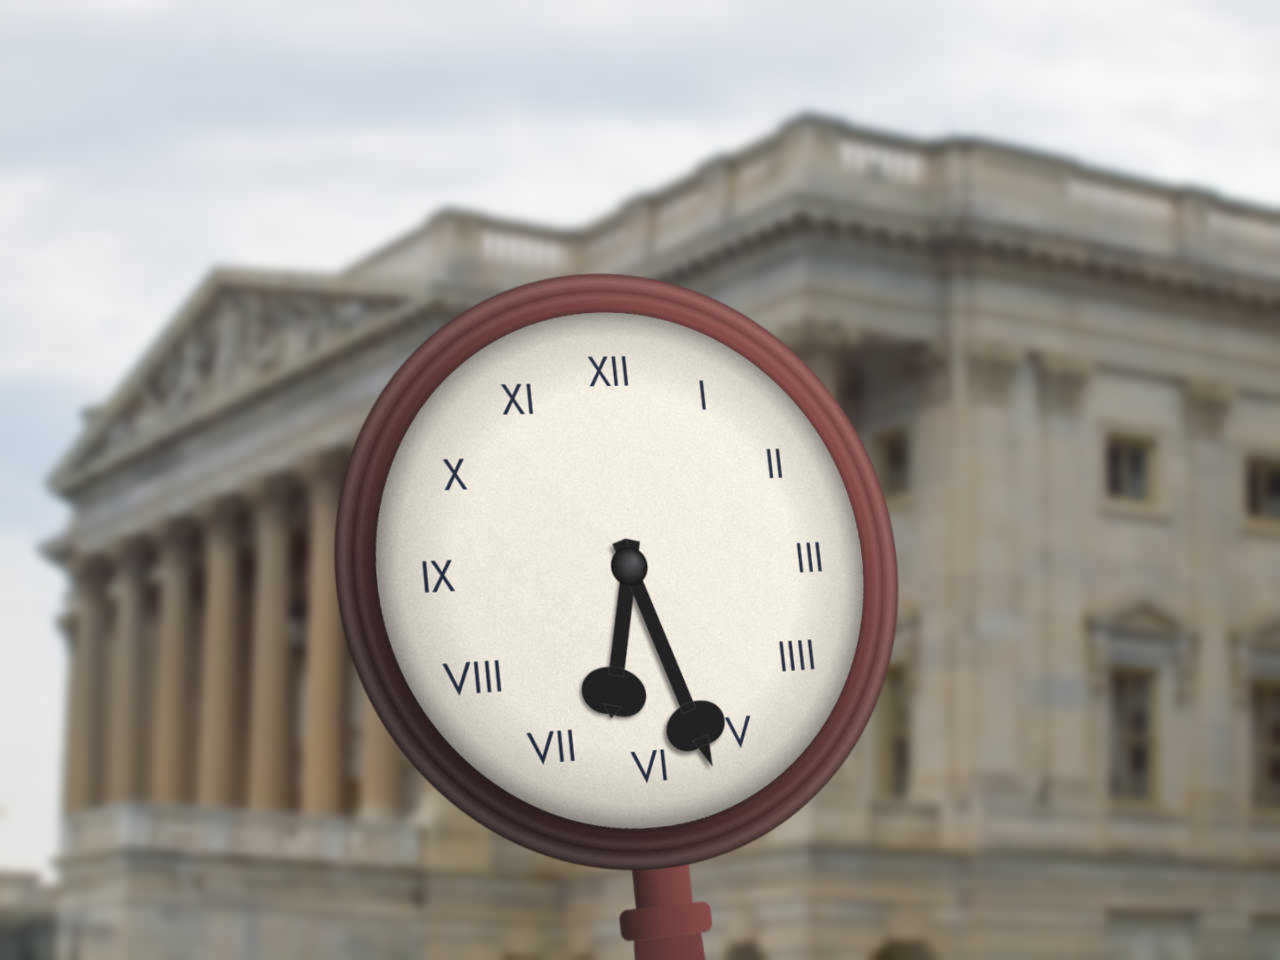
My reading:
6h27
